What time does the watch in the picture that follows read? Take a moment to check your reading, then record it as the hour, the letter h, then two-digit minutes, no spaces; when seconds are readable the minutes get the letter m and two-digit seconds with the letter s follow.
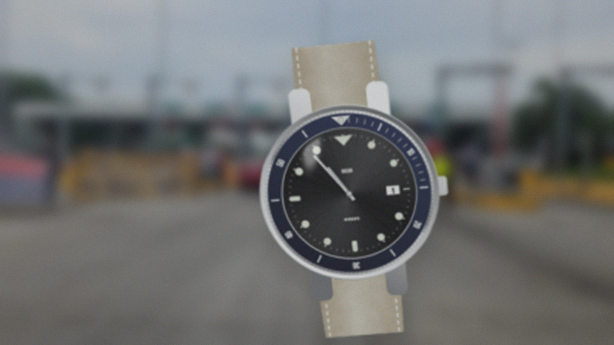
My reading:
10h54
